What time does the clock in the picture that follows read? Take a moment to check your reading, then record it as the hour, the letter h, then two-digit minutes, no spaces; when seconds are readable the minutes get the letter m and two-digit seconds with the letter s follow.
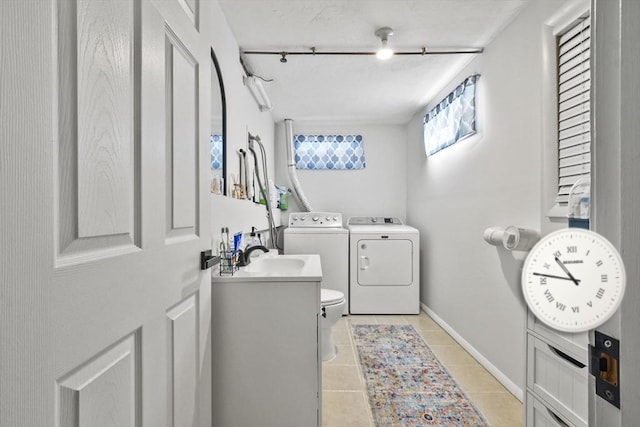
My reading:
10h47
